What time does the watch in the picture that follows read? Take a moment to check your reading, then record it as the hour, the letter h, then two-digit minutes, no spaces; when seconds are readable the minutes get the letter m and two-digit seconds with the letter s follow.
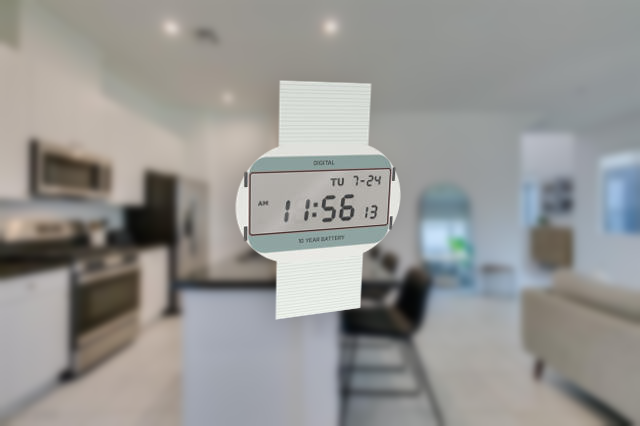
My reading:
11h56m13s
